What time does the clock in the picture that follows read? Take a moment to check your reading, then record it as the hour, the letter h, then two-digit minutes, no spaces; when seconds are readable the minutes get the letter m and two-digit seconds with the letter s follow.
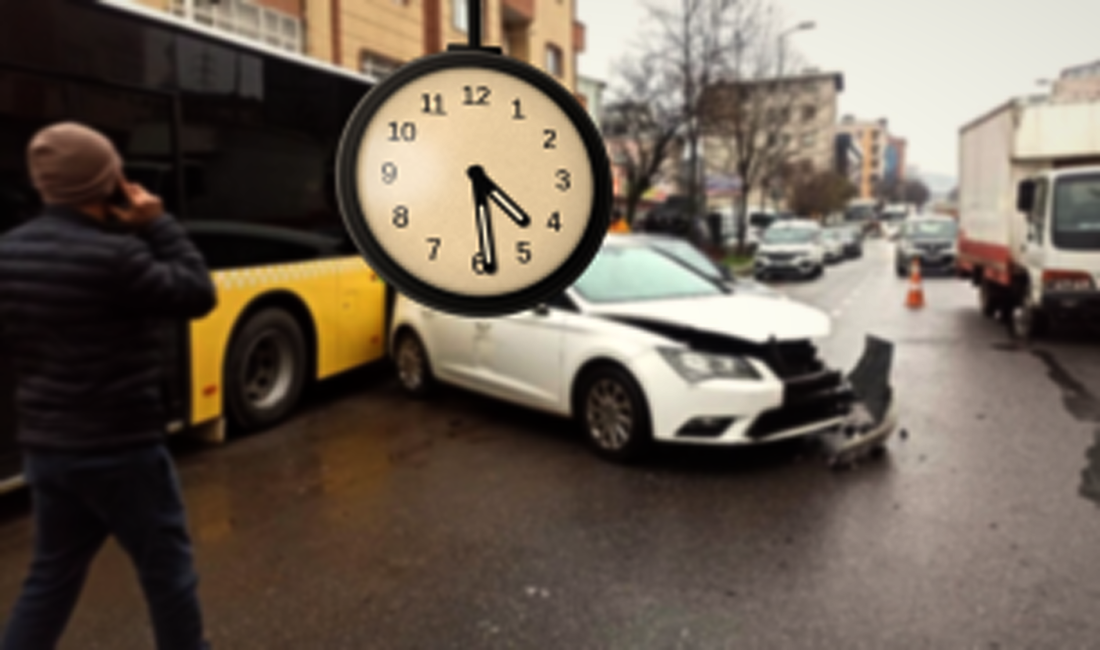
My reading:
4h29
